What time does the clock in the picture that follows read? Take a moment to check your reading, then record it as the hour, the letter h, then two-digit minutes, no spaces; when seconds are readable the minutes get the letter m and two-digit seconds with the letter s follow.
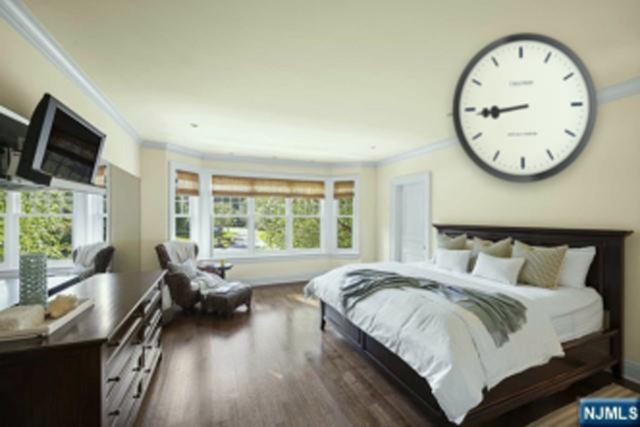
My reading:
8h44
